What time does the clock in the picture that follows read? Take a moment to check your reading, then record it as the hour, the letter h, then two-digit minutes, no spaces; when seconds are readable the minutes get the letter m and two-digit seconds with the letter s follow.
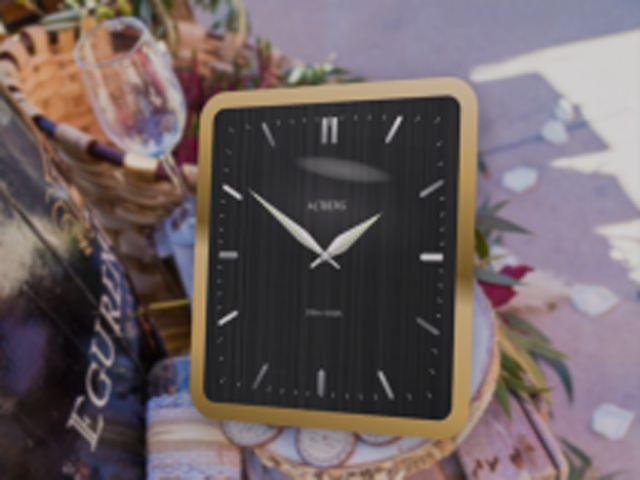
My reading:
1h51
